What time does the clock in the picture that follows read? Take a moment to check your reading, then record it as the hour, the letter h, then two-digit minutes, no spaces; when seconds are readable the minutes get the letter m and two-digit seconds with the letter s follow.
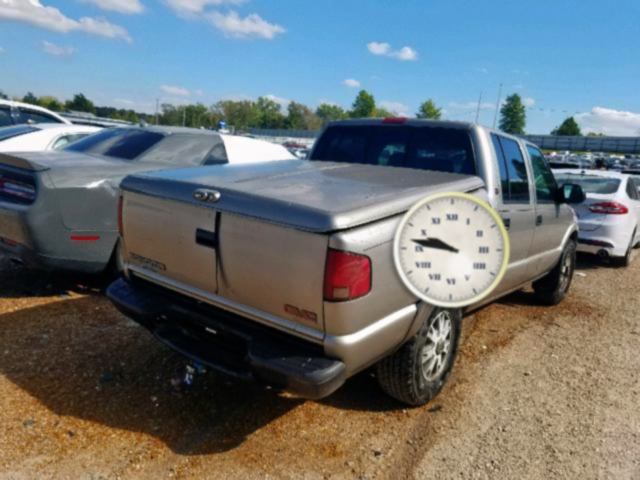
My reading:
9h47
